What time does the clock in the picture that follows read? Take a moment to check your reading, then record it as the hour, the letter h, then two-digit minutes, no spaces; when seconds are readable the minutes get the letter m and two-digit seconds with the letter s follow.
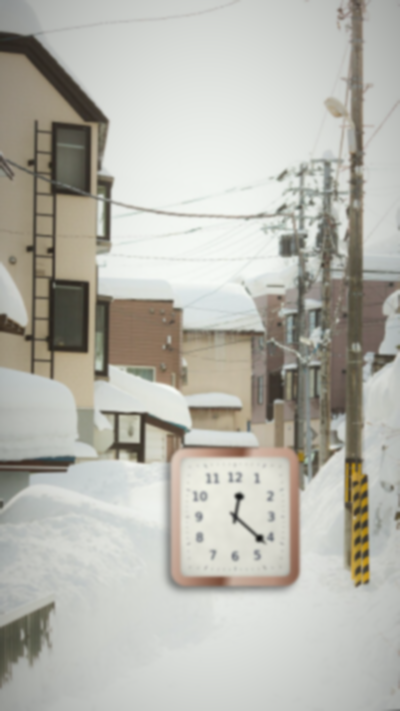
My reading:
12h22
